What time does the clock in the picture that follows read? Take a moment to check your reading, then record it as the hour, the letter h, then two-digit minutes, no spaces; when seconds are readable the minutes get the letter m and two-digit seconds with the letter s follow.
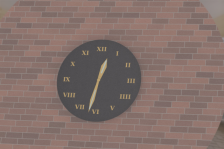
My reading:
12h32
